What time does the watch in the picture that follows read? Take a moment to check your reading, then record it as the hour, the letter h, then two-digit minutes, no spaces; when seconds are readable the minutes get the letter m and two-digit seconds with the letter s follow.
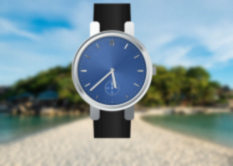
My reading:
5h38
